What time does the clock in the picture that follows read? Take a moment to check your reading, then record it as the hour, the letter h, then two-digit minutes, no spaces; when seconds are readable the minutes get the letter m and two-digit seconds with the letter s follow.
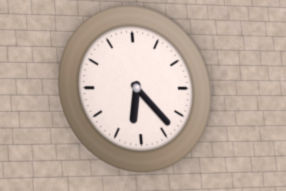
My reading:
6h23
